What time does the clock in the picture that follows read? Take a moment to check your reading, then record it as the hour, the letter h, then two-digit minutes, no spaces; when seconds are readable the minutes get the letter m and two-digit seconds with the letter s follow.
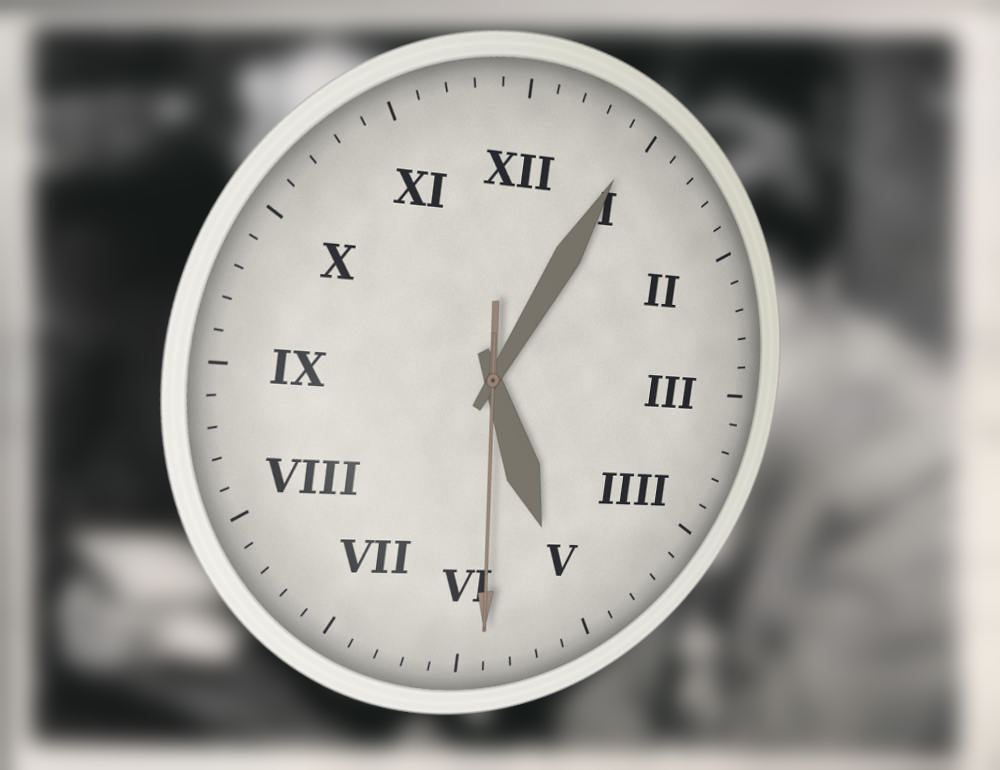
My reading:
5h04m29s
